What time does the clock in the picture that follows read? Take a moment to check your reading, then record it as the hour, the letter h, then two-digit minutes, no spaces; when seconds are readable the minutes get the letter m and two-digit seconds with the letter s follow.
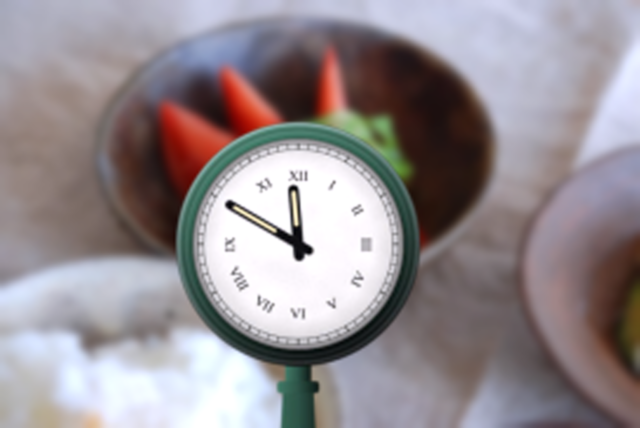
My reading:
11h50
